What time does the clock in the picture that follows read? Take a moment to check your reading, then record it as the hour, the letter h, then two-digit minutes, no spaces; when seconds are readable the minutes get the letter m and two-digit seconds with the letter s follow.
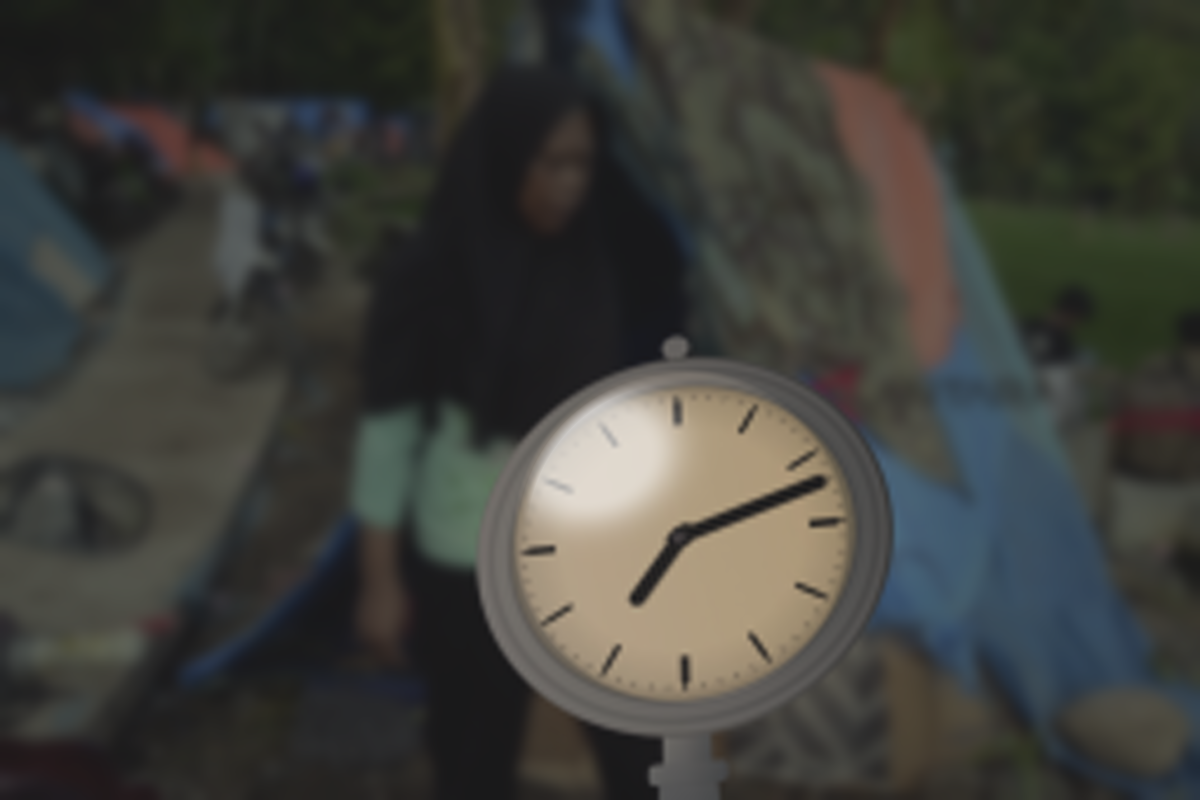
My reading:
7h12
